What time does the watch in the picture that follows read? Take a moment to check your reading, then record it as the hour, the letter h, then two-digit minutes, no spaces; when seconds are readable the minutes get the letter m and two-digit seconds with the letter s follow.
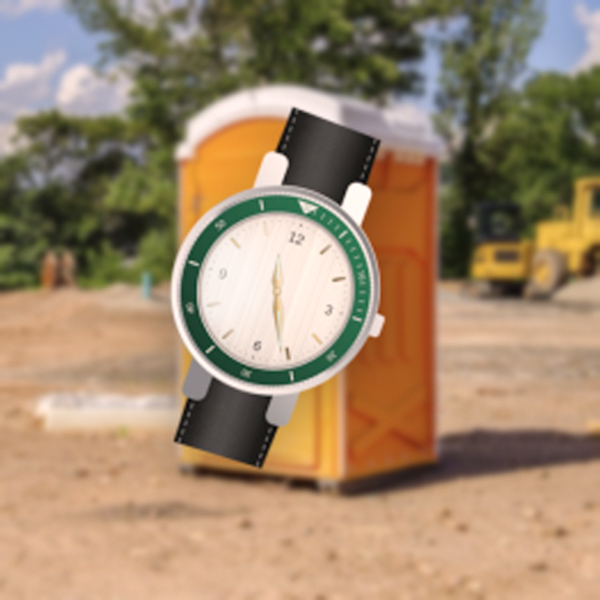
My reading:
11h26
